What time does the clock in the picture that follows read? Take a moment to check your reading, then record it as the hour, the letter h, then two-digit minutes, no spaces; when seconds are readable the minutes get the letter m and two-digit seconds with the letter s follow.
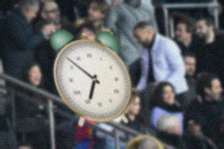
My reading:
6h52
